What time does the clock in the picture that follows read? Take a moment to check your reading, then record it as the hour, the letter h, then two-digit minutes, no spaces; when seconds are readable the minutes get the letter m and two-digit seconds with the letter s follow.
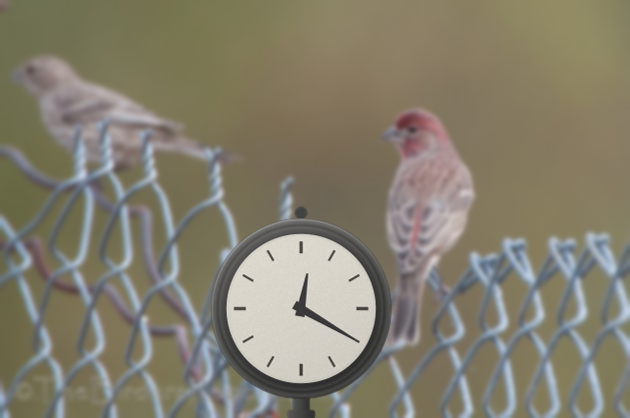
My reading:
12h20
